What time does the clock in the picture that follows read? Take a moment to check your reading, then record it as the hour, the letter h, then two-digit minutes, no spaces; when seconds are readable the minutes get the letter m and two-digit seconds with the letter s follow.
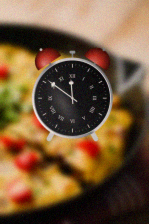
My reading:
11h51
